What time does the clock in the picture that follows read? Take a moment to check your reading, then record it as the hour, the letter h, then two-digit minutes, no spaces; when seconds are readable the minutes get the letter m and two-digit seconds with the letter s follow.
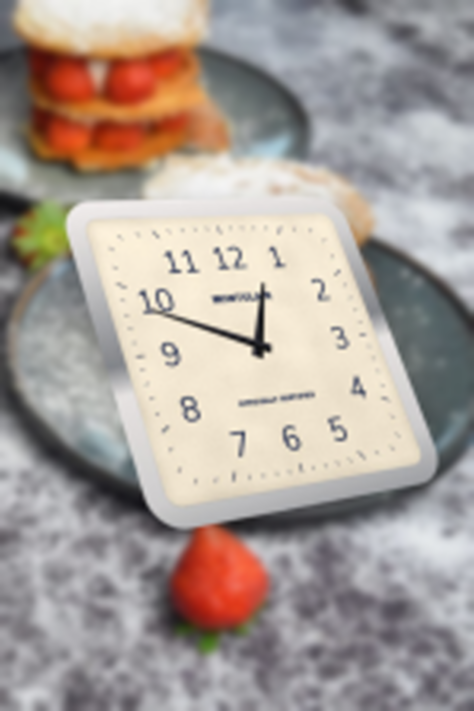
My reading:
12h49
